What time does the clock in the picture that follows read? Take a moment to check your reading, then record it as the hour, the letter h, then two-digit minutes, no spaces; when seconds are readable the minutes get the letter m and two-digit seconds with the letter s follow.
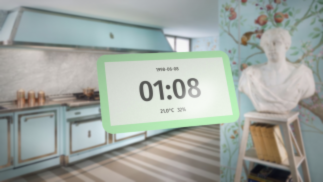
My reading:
1h08
